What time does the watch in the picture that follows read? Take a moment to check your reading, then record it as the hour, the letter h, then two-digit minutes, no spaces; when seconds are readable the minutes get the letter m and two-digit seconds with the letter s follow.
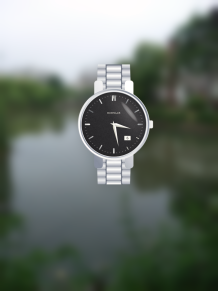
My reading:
3h28
